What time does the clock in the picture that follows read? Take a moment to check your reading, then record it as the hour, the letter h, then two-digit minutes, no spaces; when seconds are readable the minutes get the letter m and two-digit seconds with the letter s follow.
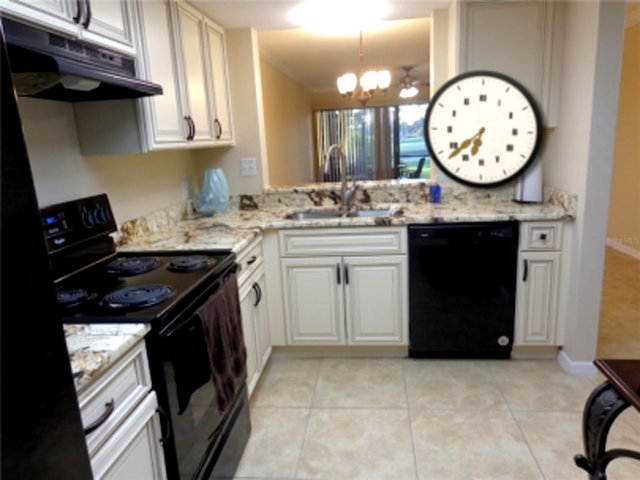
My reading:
6h38
